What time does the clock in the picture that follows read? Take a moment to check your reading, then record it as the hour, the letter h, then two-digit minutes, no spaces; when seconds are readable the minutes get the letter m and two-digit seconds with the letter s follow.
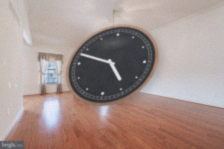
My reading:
4h48
